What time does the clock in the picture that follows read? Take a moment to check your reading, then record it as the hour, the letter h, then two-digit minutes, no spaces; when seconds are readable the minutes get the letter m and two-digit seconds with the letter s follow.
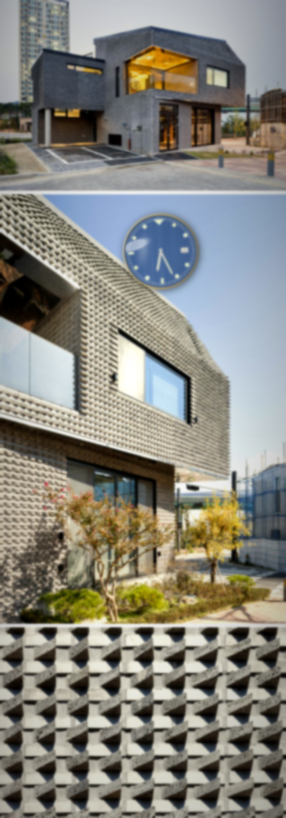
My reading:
6h26
